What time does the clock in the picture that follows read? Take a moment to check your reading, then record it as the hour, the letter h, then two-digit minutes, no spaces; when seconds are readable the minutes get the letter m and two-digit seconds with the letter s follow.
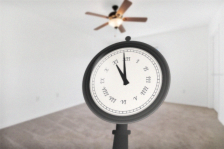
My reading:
10h59
